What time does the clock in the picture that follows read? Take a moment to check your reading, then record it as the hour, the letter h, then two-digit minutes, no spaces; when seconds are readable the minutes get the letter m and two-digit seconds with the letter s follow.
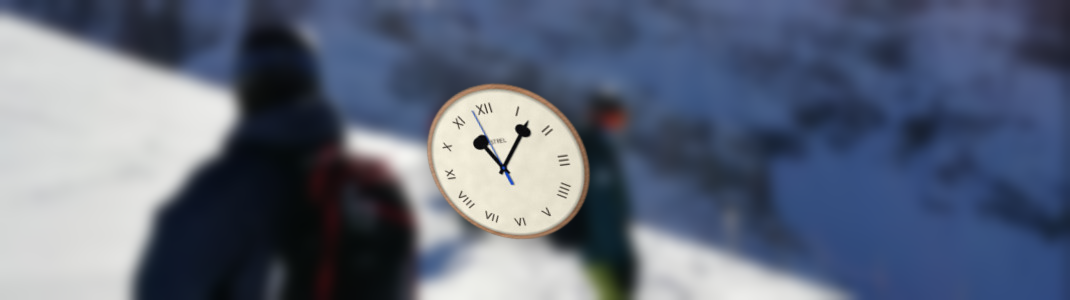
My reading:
11h06m58s
